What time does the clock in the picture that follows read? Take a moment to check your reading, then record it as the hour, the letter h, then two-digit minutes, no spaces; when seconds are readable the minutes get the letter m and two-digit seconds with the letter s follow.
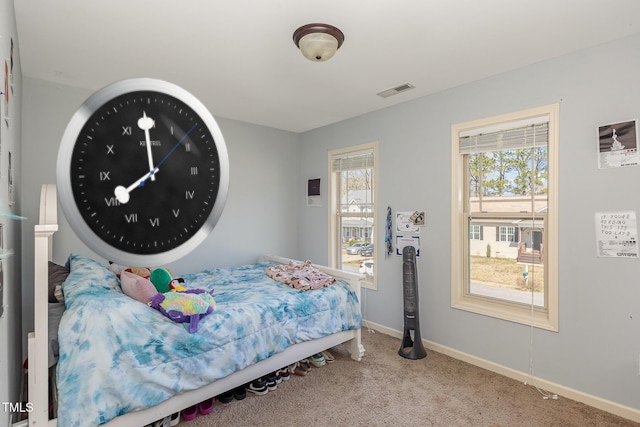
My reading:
7h59m08s
